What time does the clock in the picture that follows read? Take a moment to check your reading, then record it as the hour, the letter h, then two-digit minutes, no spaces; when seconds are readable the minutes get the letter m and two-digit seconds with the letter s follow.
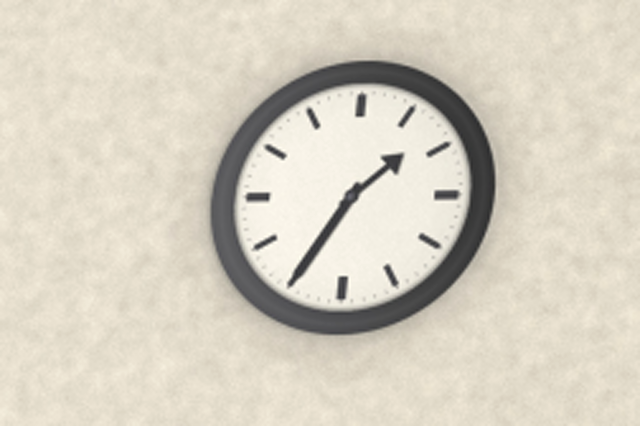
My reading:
1h35
